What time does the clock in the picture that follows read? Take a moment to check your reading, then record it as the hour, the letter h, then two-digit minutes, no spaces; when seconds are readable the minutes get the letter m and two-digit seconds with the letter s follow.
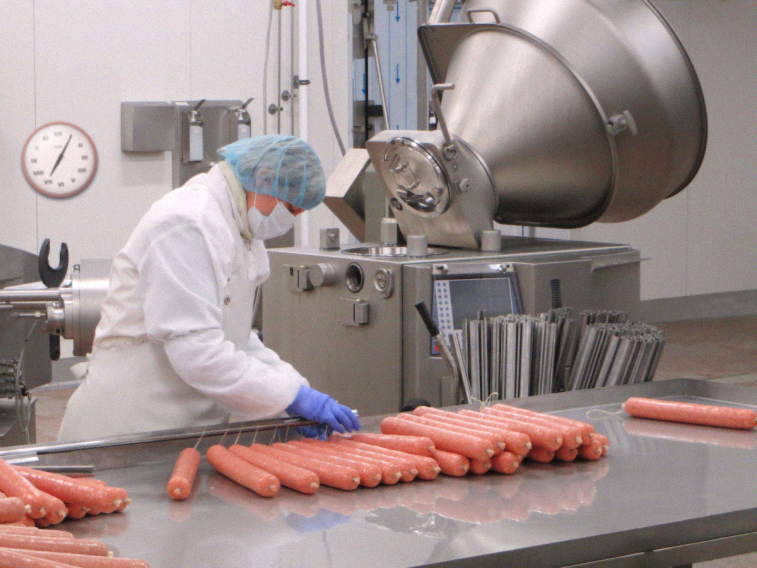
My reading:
7h05
